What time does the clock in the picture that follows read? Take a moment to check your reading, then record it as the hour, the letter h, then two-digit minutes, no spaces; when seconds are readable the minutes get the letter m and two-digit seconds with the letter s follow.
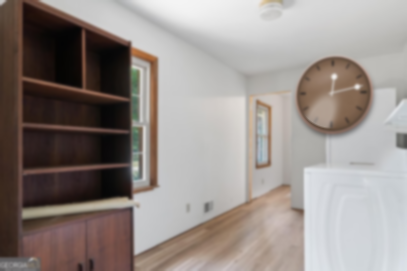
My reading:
12h13
